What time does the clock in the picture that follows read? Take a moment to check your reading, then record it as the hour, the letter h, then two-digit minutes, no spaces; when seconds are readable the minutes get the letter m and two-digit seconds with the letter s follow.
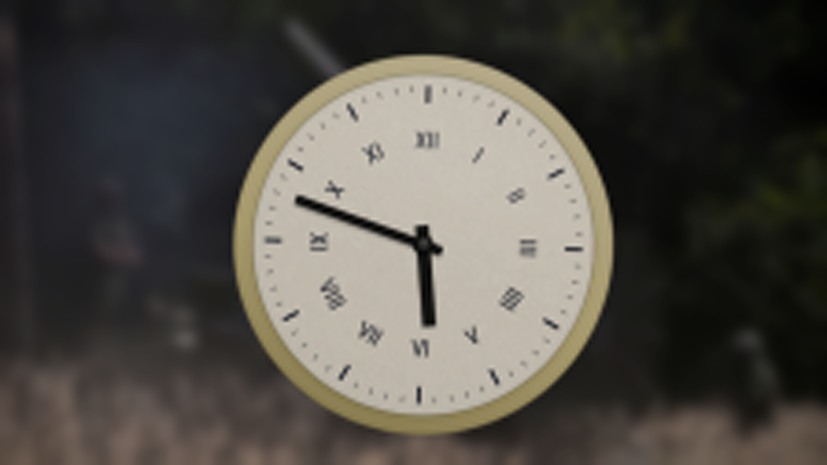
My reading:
5h48
